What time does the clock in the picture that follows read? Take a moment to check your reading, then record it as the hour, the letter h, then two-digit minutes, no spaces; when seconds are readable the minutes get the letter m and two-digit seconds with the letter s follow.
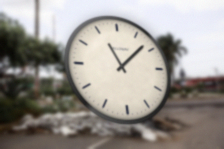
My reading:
11h08
